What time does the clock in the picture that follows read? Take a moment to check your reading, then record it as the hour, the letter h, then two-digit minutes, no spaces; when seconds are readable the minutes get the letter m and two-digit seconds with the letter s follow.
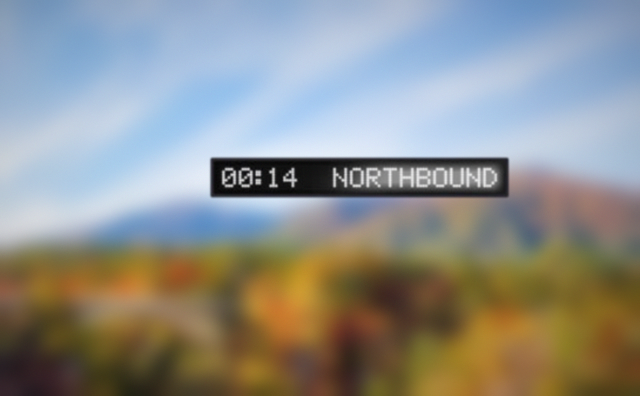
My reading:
0h14
